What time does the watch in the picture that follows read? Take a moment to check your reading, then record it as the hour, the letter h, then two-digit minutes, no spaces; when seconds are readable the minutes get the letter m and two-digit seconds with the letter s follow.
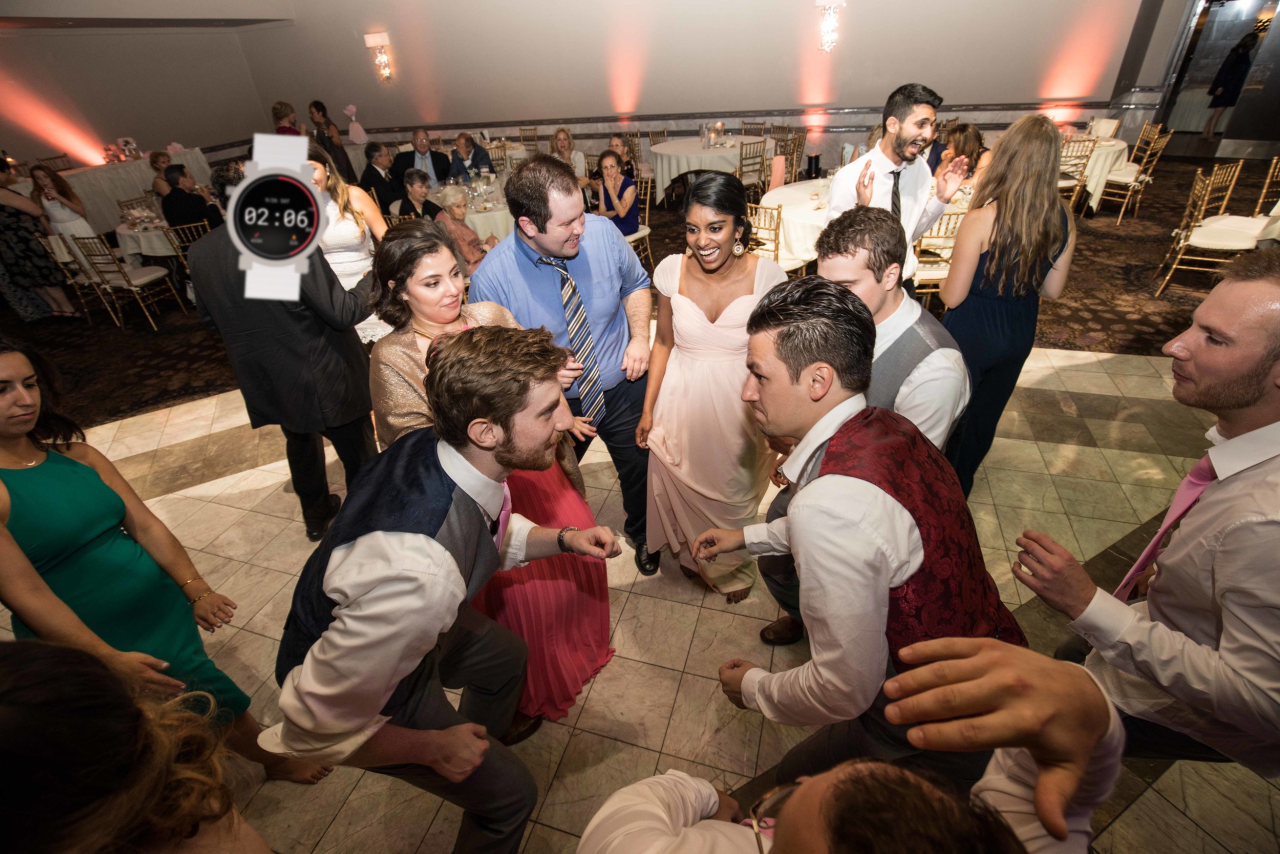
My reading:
2h06
